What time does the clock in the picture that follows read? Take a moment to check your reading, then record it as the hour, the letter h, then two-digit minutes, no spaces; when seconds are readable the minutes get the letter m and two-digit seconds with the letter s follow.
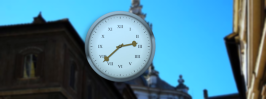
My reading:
2h38
